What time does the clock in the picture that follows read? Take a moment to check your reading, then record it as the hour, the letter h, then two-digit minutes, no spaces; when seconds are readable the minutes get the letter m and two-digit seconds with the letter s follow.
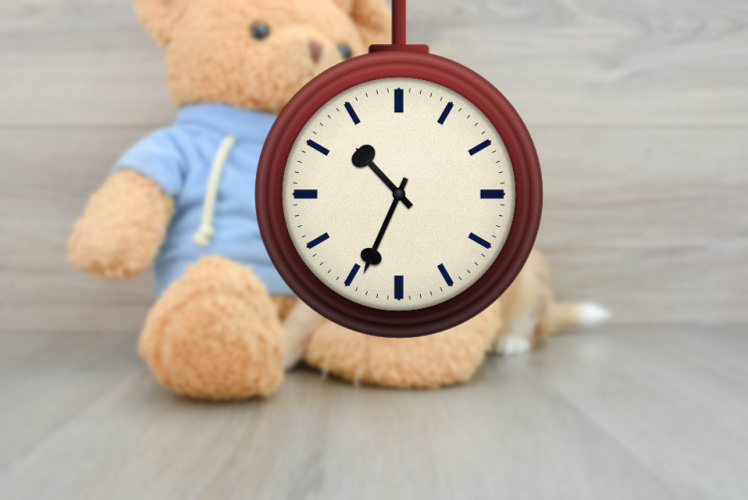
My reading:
10h34
